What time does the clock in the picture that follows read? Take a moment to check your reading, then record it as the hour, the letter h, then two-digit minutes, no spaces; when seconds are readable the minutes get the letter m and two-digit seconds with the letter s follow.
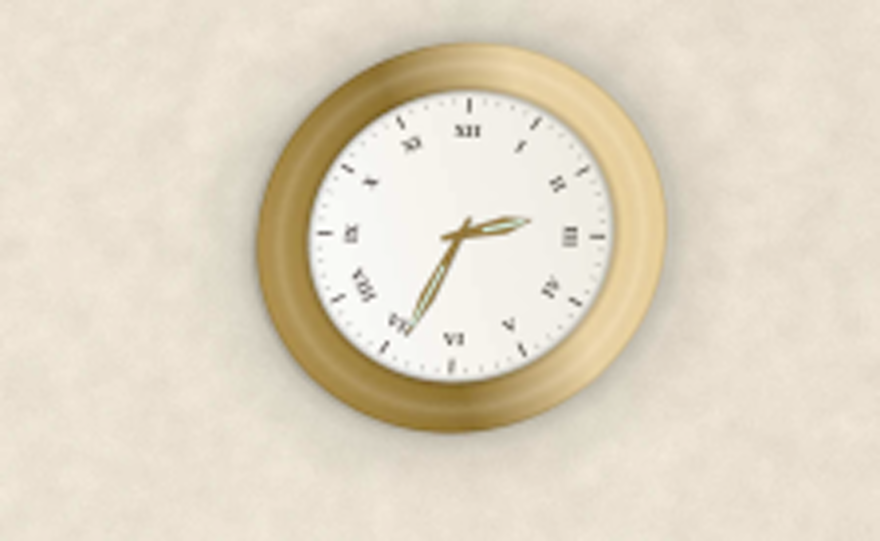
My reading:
2h34
